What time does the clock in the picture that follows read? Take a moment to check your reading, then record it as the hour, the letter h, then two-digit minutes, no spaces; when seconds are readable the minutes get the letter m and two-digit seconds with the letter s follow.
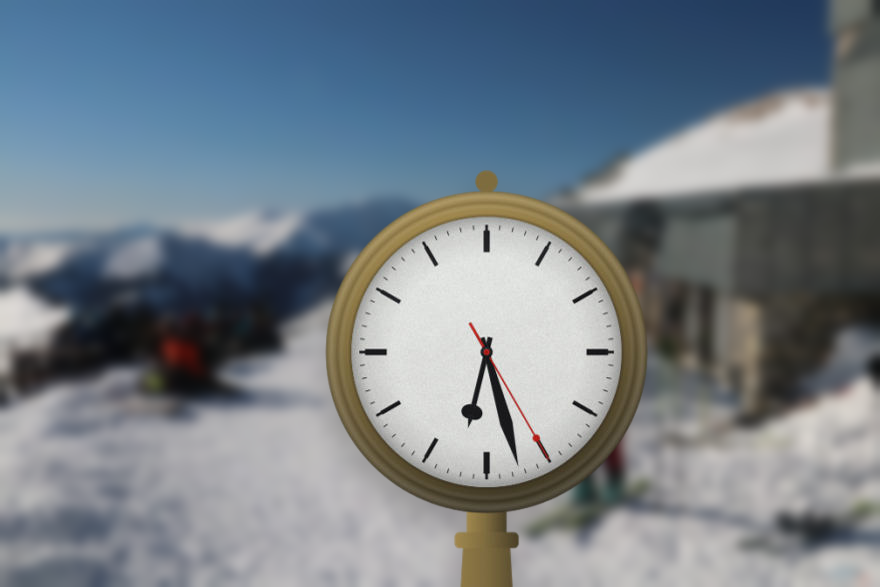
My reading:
6h27m25s
